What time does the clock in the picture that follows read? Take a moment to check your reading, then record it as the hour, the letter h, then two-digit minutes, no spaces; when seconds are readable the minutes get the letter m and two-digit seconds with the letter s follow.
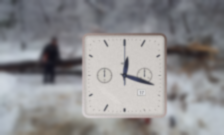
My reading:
12h18
